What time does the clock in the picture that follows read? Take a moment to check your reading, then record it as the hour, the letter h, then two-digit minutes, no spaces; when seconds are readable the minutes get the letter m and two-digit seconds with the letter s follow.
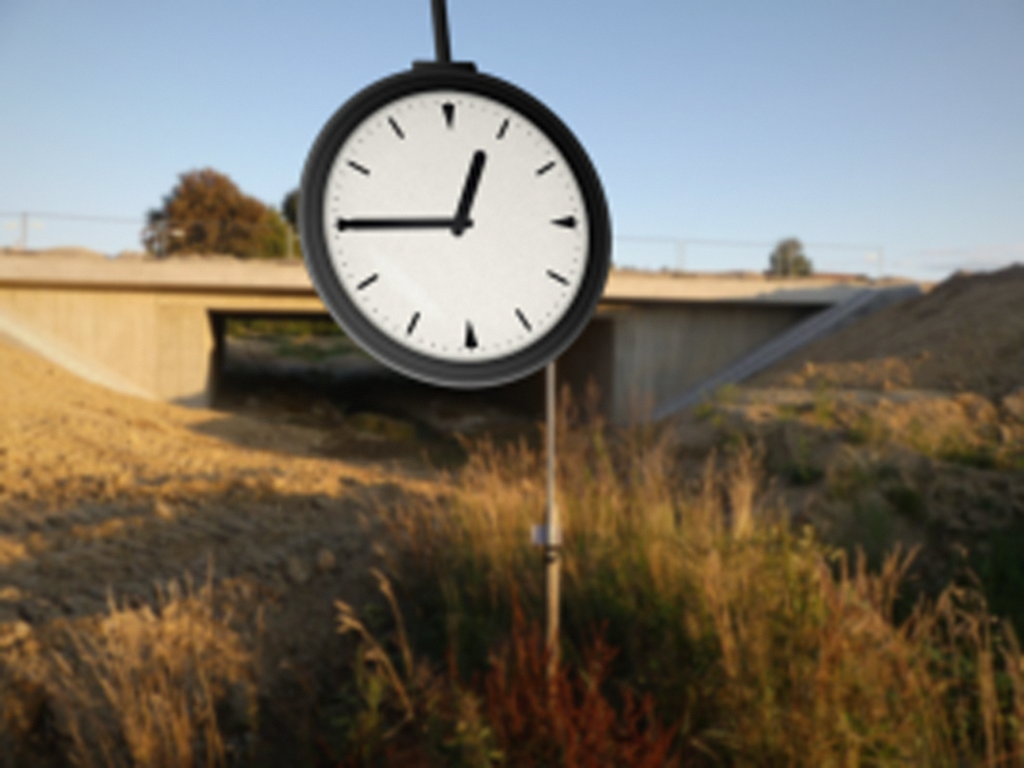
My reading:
12h45
